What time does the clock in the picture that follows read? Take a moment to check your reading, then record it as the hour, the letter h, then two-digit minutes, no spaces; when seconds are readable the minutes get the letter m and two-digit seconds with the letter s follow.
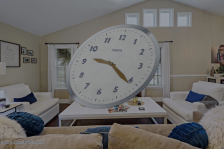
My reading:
9h21
